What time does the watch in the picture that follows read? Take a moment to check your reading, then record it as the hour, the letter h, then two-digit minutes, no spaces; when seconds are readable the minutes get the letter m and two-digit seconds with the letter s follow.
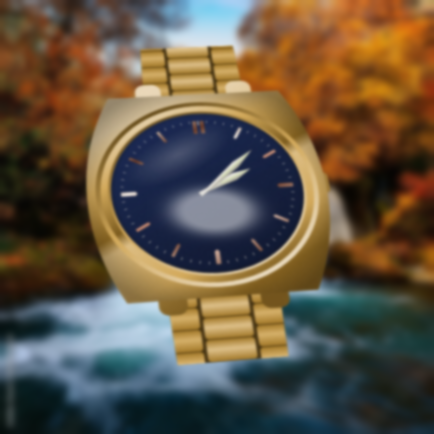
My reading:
2h08
